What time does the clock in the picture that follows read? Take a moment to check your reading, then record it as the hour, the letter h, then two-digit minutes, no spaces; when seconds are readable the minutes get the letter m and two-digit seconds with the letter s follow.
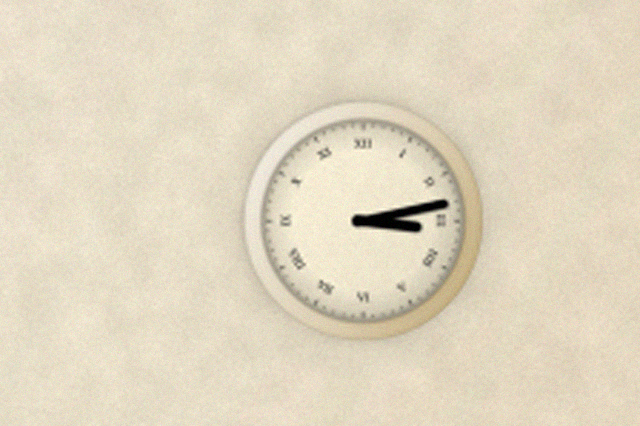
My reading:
3h13
